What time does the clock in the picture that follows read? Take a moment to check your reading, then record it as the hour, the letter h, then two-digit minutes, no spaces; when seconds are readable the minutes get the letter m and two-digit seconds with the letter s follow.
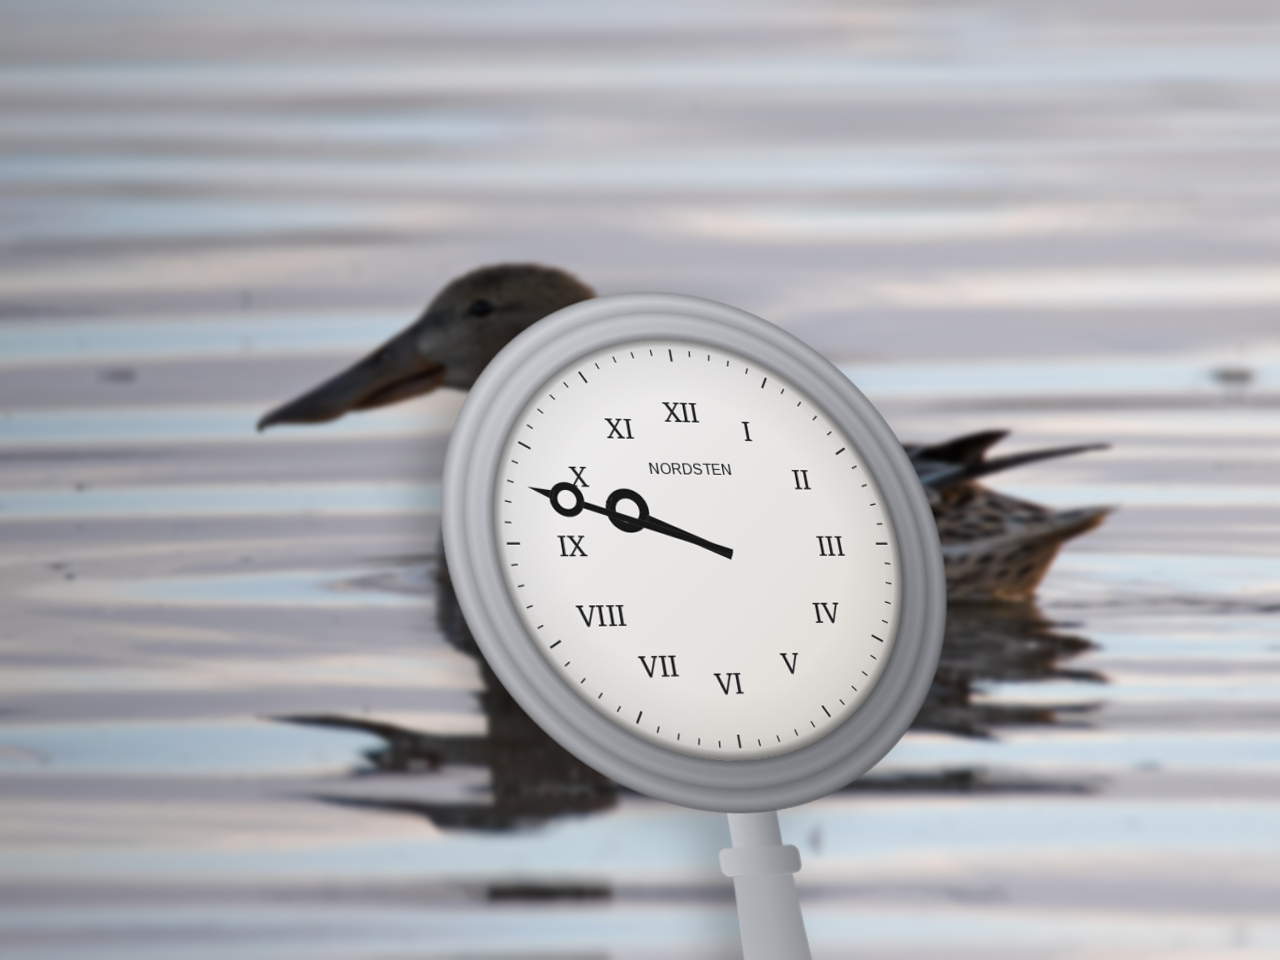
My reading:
9h48
